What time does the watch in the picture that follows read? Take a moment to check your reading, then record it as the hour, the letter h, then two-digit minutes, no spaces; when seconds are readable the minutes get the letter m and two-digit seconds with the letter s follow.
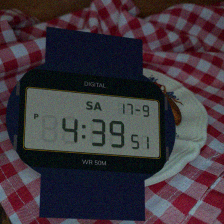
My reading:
4h39m51s
